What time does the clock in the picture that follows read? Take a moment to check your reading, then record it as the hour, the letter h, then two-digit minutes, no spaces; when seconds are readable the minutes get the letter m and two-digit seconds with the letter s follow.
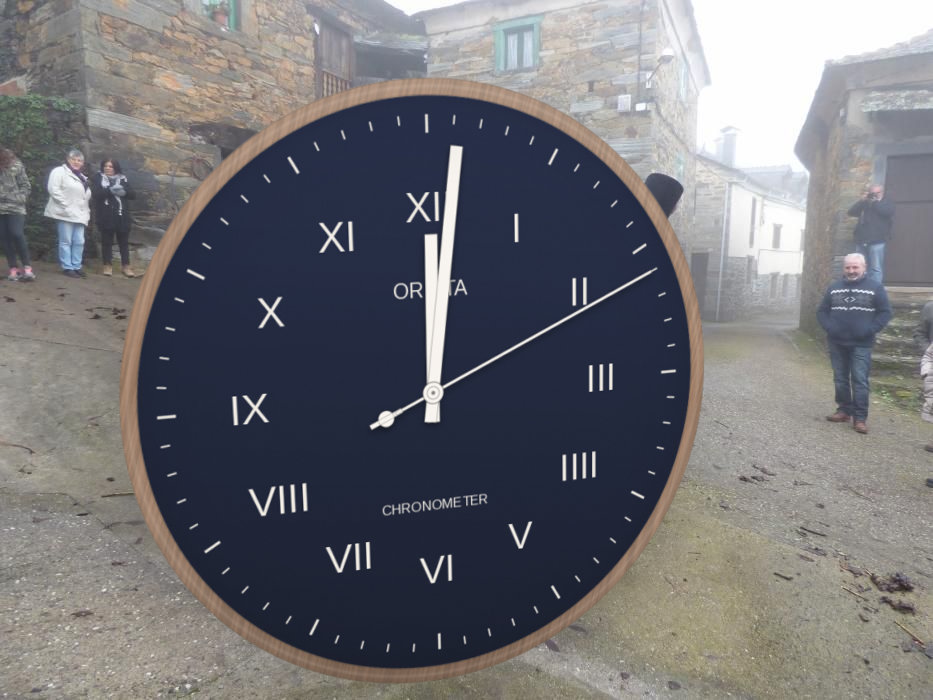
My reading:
12h01m11s
